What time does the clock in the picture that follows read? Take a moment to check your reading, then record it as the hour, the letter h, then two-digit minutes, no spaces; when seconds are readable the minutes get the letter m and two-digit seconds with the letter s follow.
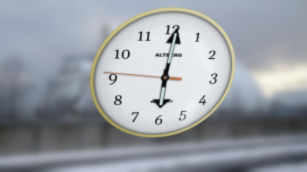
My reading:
6h00m46s
